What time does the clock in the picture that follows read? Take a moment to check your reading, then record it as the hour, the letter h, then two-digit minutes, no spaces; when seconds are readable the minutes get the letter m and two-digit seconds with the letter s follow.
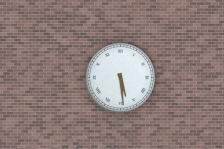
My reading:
5h29
